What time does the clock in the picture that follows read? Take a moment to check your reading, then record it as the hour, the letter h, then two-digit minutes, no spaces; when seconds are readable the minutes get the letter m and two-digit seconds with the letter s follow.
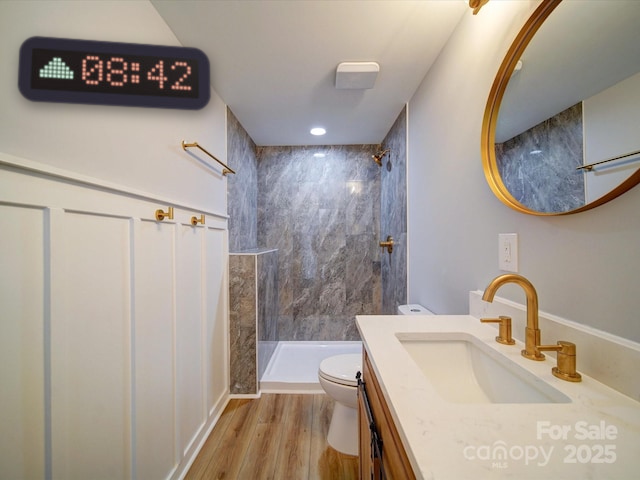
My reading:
8h42
